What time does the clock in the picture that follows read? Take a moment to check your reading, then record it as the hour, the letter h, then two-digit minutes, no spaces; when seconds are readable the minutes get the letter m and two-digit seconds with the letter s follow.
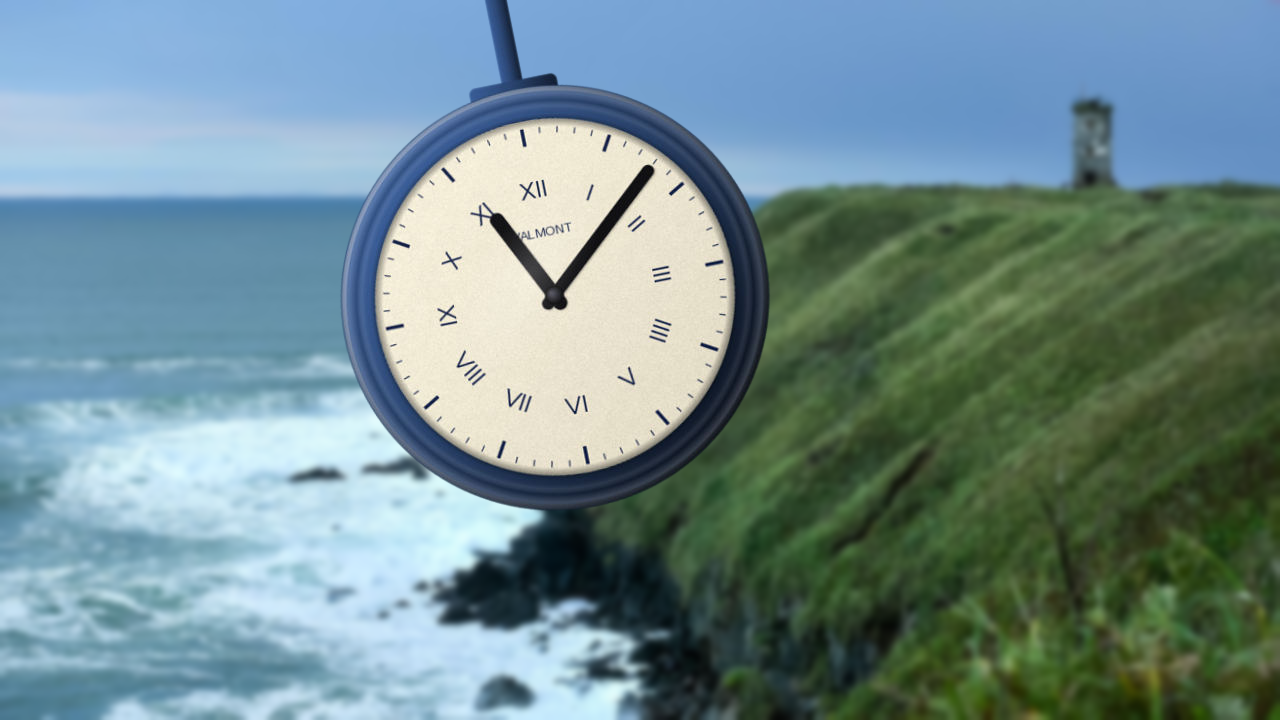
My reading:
11h08
